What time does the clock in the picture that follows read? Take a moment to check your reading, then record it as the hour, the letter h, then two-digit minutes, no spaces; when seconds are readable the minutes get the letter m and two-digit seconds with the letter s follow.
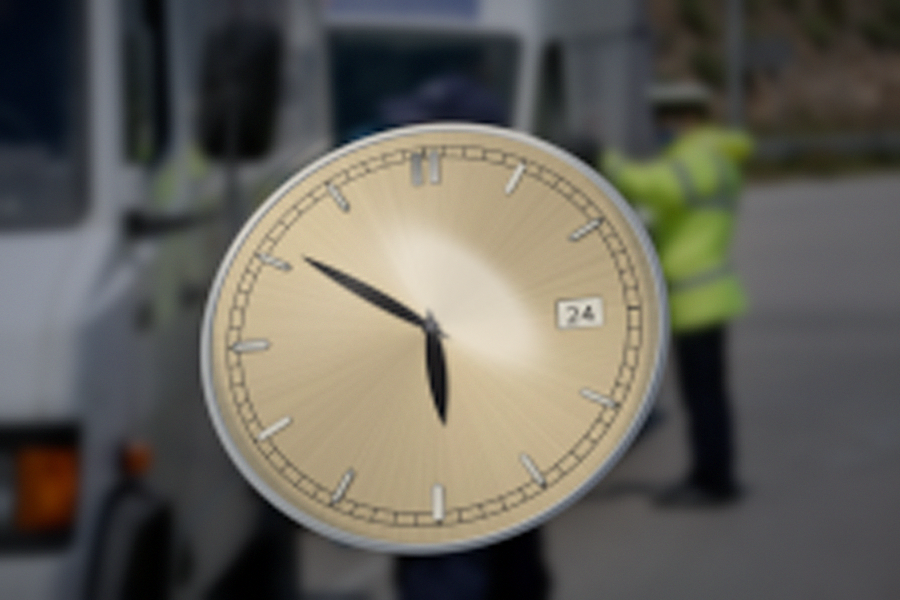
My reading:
5h51
